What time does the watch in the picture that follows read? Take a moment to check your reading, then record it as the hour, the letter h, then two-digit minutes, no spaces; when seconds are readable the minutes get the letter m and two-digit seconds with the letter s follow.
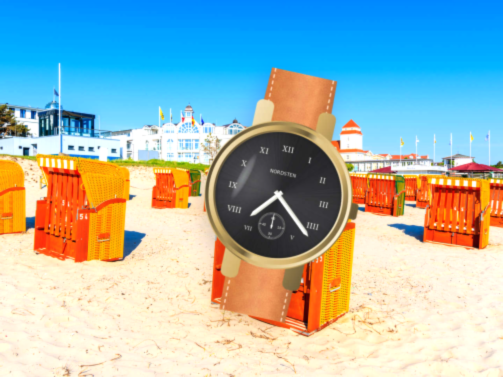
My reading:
7h22
